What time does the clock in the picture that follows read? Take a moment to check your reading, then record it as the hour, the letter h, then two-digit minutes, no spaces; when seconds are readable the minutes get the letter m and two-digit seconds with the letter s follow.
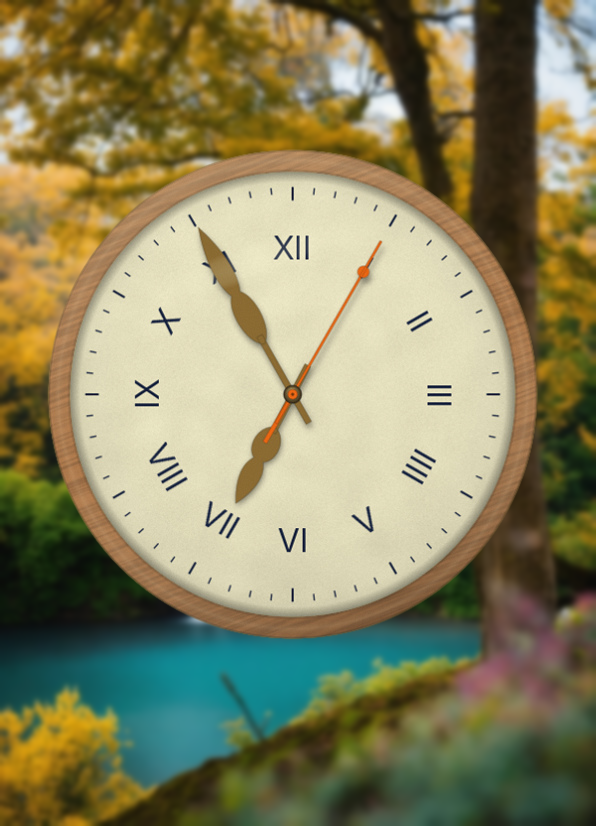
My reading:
6h55m05s
